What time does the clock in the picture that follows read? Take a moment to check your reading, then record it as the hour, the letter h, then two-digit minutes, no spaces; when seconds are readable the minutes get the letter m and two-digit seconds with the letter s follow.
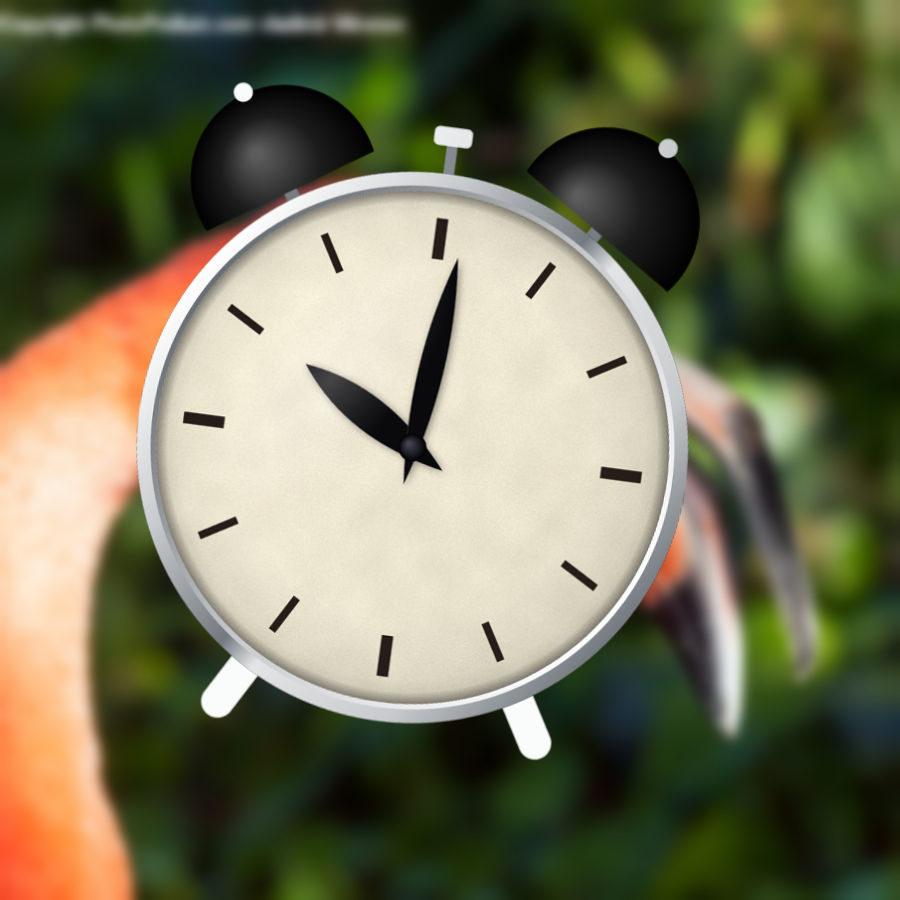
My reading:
10h01
